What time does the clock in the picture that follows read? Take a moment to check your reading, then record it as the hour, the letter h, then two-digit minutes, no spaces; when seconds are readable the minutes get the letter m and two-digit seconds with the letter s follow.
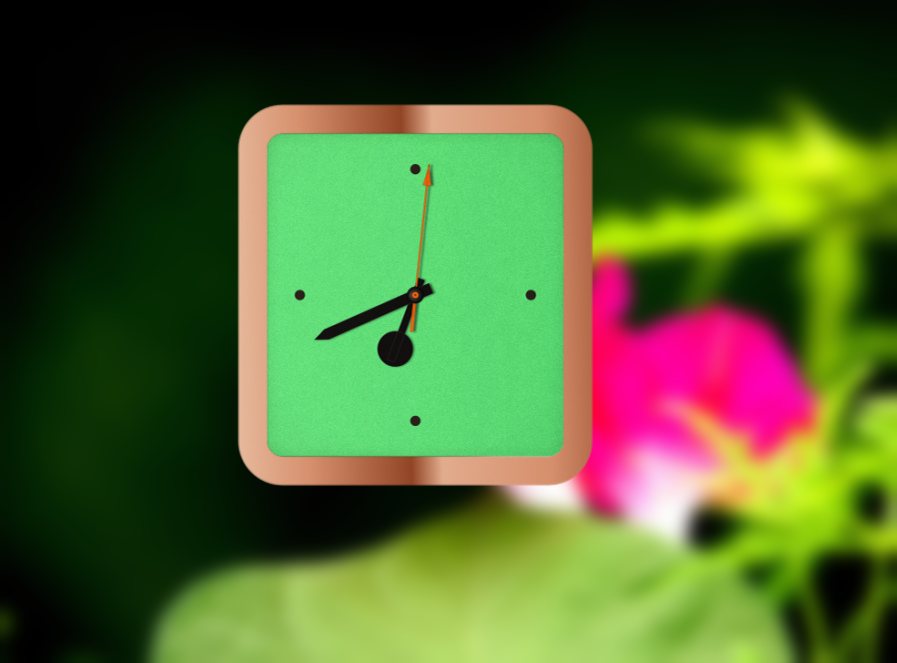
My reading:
6h41m01s
